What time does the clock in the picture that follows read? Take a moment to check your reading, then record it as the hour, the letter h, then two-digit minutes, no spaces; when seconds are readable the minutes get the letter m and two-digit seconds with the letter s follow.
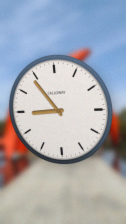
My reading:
8h54
